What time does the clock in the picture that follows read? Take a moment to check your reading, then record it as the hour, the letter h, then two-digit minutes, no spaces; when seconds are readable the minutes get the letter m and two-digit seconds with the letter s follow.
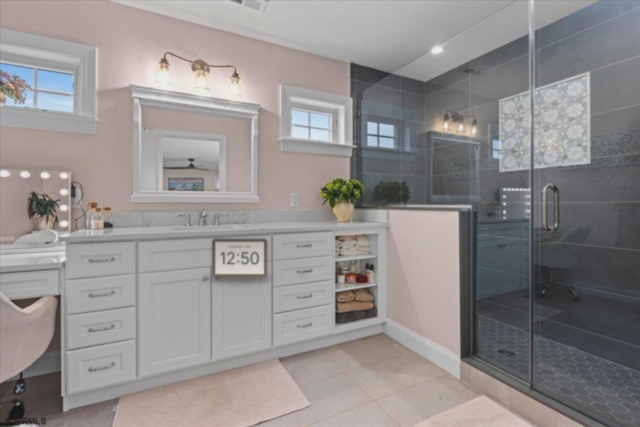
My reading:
12h50
